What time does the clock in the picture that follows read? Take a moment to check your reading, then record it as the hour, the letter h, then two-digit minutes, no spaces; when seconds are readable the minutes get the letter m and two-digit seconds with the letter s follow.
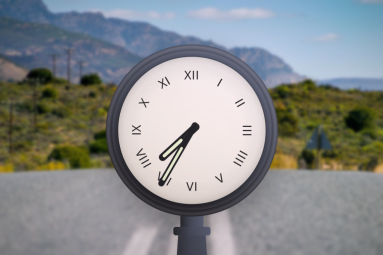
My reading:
7h35
